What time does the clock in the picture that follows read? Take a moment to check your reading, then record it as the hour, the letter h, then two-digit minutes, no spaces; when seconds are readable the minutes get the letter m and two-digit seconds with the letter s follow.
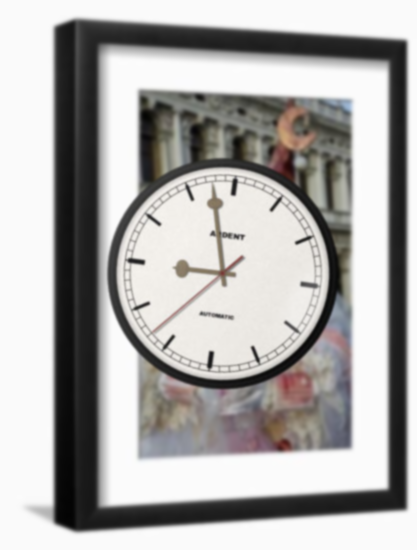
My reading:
8h57m37s
